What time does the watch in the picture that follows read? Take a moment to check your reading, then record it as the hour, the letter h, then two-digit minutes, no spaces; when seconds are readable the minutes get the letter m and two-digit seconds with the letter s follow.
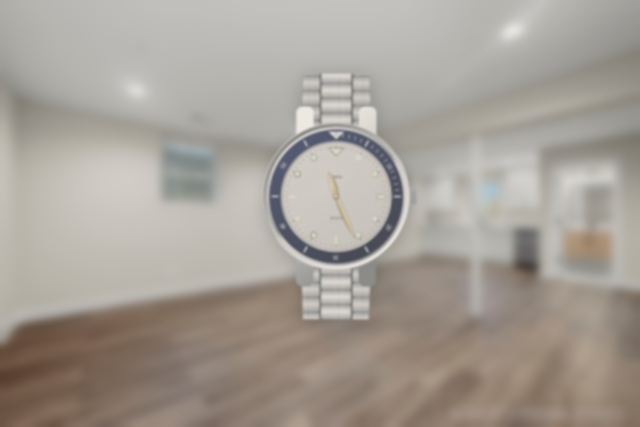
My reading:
11h26
